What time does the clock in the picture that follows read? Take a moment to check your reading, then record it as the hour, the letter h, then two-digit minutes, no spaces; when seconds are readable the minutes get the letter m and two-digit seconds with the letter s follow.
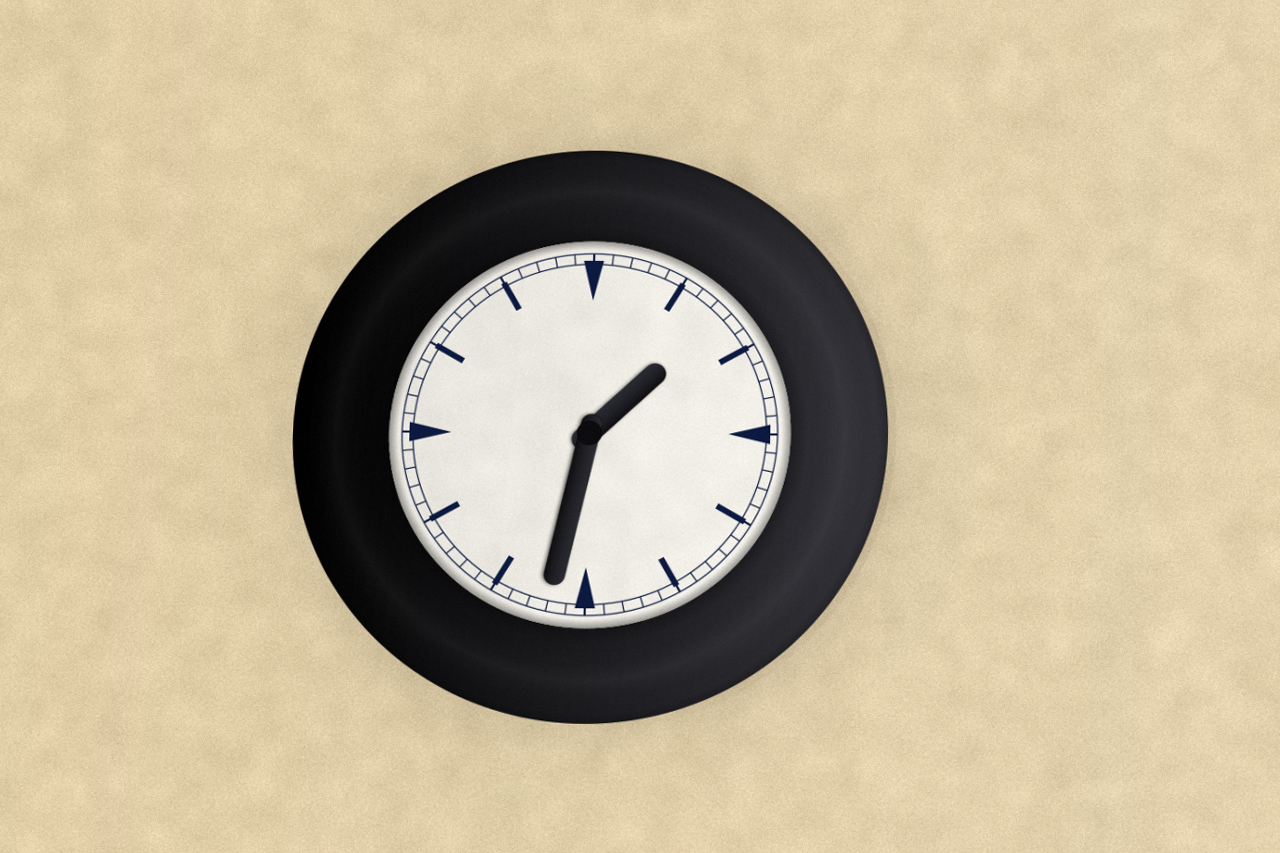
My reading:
1h32
